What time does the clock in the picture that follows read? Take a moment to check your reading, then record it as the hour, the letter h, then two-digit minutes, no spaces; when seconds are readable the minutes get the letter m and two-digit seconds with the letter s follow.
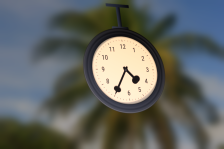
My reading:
4h35
